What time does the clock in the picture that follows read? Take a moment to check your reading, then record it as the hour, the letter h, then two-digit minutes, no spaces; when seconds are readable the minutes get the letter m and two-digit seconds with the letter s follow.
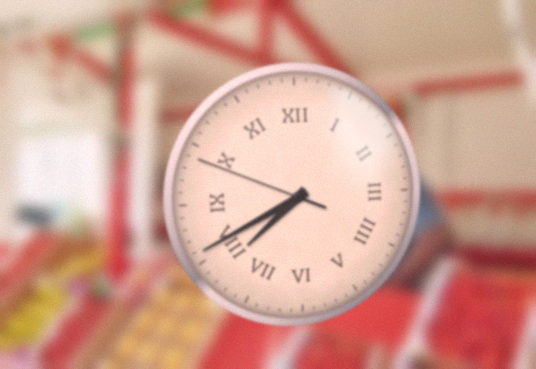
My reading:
7h40m49s
